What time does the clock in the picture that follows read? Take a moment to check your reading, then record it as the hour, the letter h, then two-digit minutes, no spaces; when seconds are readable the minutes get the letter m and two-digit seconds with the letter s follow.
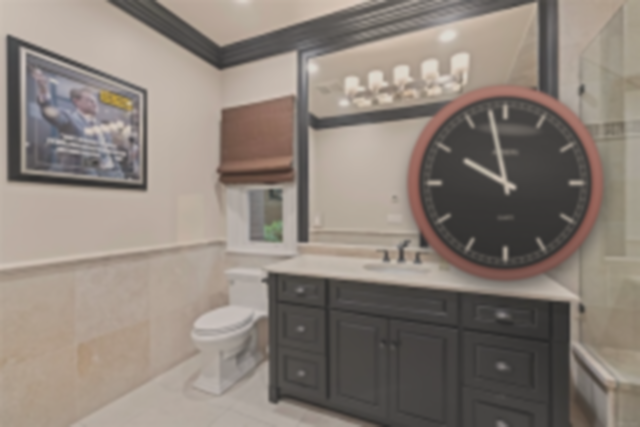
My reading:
9h58
